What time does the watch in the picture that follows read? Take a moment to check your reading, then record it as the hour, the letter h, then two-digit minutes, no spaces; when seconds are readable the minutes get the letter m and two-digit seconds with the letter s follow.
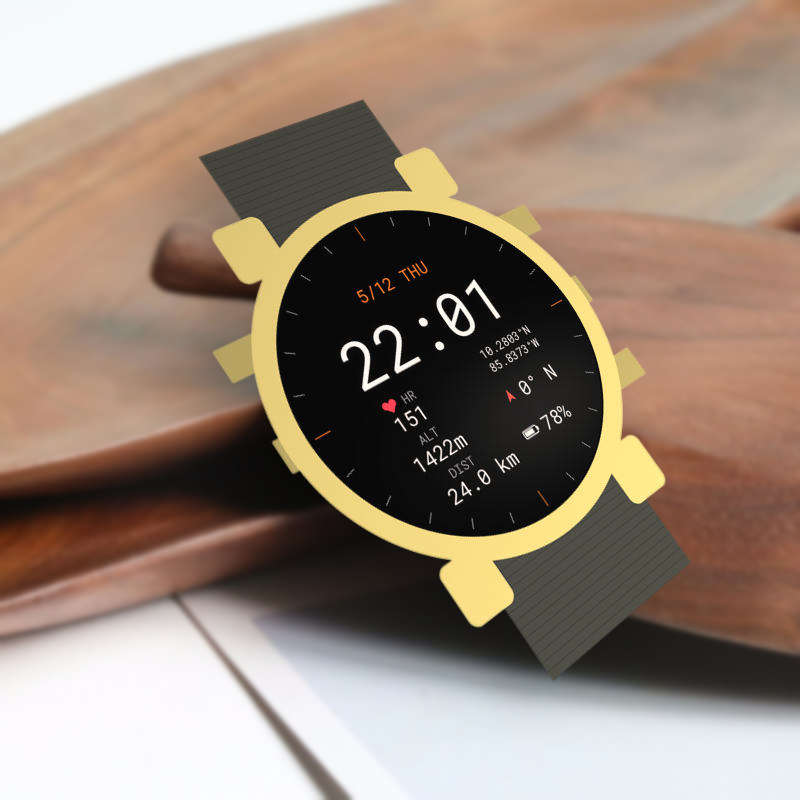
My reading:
22h01
